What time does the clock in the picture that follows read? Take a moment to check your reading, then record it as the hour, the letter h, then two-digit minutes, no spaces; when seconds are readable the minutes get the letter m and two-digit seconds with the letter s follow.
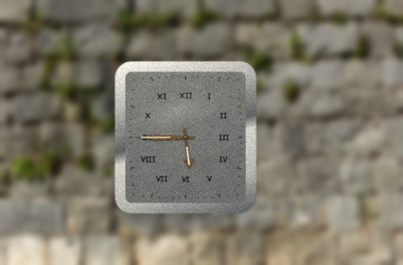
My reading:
5h45
